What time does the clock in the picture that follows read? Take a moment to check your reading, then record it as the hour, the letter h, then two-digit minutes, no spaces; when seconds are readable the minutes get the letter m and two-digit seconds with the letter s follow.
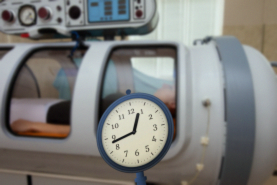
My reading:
12h43
